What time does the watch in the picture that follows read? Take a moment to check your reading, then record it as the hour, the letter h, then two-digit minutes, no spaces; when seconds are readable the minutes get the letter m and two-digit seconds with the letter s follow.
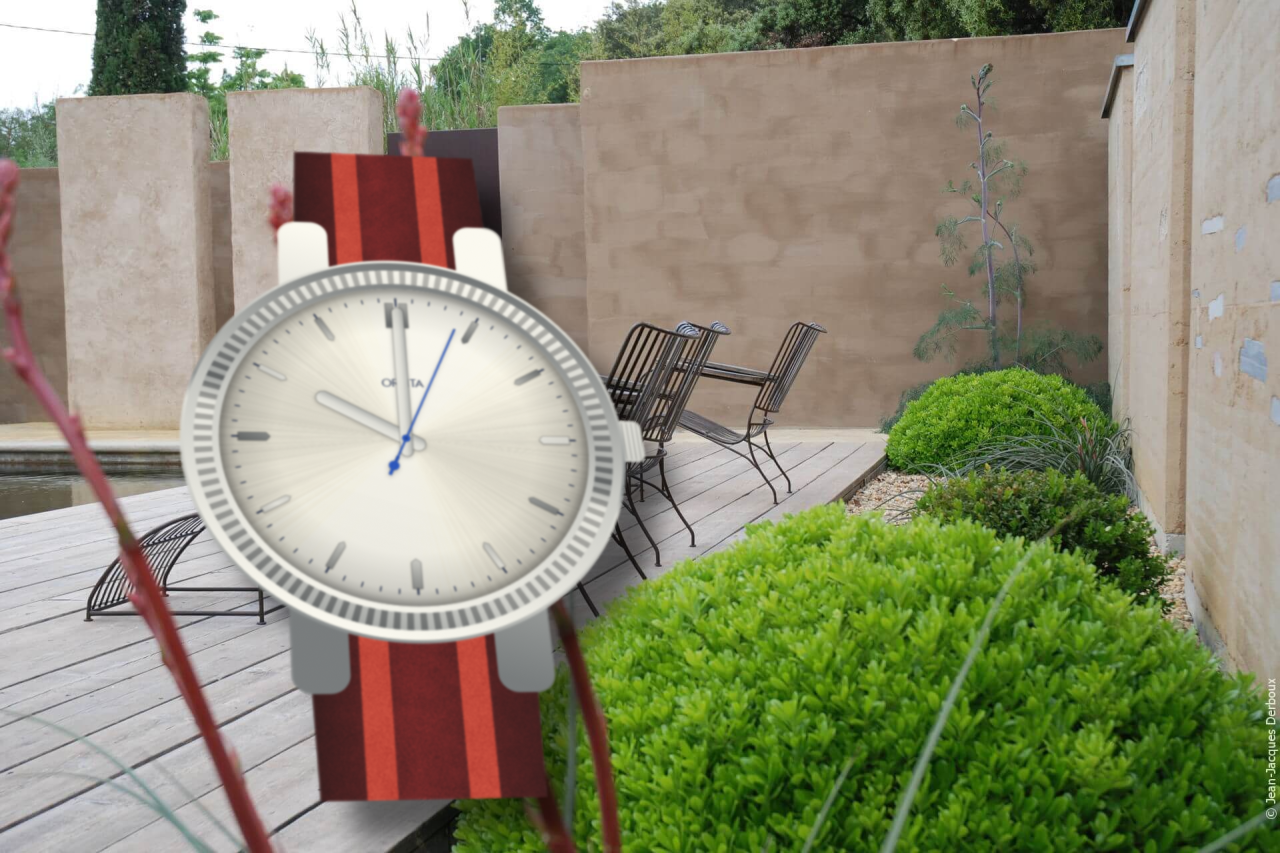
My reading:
10h00m04s
